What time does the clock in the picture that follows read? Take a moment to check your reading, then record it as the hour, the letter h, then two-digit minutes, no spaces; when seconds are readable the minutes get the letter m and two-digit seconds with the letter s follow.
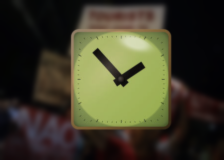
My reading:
1h53
